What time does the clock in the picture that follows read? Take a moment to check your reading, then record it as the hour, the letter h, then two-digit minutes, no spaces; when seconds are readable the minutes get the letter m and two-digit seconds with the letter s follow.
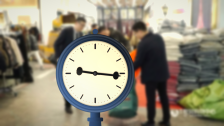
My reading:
9h16
